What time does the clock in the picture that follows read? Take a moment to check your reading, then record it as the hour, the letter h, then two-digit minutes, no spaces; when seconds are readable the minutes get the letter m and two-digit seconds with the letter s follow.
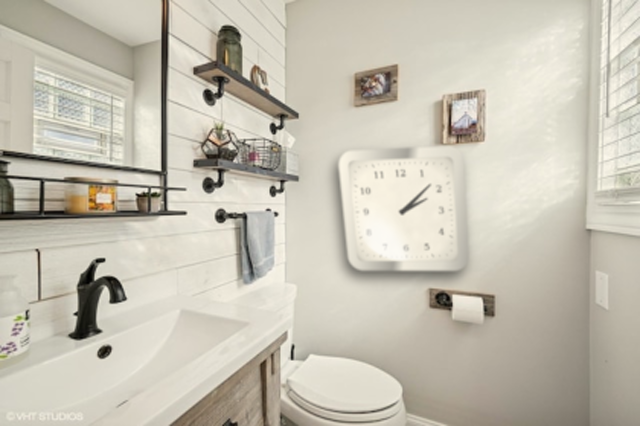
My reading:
2h08
